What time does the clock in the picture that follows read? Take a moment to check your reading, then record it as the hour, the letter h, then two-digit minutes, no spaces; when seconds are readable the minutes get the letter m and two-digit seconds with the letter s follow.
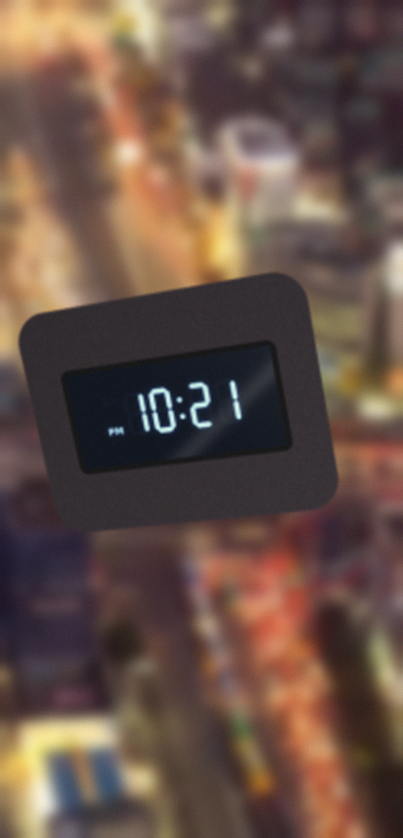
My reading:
10h21
